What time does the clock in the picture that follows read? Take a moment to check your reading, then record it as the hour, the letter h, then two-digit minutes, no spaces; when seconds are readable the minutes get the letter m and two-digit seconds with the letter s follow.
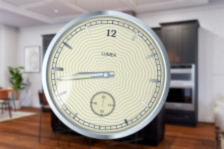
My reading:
8h43
